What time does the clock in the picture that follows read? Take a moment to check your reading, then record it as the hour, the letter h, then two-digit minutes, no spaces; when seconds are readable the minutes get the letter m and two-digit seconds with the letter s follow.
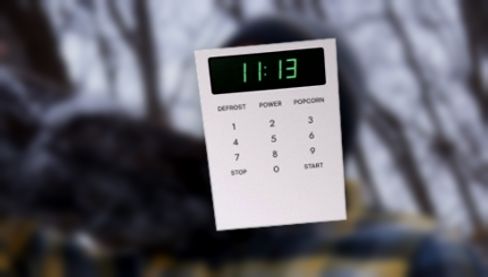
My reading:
11h13
